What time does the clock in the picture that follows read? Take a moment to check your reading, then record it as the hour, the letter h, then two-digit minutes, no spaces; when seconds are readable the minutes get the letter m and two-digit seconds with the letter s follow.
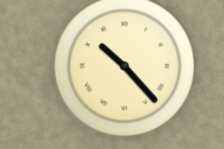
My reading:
10h23
